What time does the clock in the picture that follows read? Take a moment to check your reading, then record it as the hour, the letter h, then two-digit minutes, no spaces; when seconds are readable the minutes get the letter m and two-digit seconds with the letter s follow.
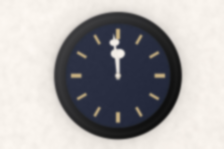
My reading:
11h59
